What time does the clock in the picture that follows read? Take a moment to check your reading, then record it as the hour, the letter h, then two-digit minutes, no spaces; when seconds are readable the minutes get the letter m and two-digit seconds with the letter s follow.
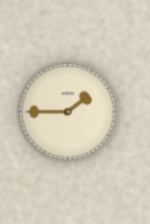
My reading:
1h45
